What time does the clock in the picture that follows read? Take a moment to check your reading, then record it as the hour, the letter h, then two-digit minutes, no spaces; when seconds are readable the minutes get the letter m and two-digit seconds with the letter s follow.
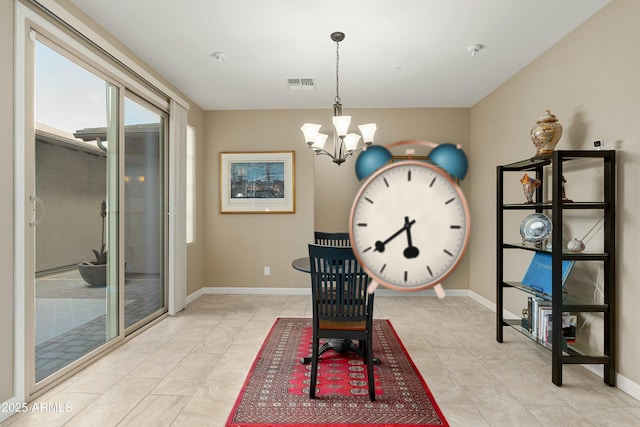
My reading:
5h39
